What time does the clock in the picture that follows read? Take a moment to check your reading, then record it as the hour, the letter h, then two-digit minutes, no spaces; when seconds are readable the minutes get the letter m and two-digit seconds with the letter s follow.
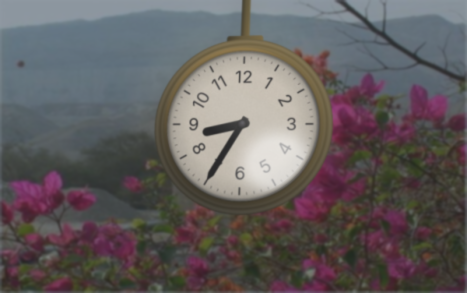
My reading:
8h35
